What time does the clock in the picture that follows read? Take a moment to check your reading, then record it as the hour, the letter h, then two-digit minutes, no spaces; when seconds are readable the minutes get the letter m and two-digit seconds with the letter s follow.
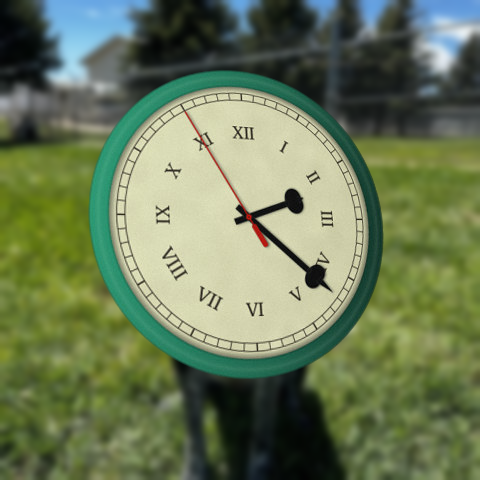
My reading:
2h21m55s
